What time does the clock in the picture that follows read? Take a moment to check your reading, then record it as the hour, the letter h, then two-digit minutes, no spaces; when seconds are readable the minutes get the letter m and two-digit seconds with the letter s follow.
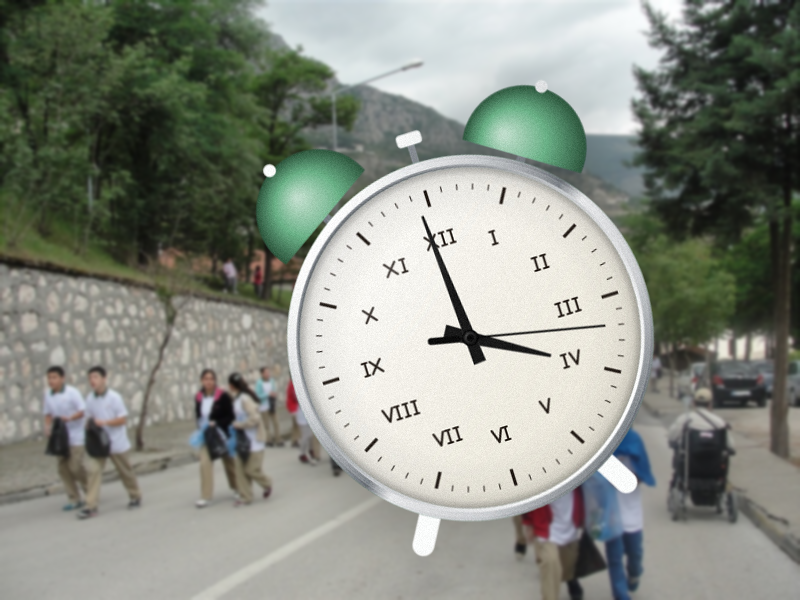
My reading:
3h59m17s
